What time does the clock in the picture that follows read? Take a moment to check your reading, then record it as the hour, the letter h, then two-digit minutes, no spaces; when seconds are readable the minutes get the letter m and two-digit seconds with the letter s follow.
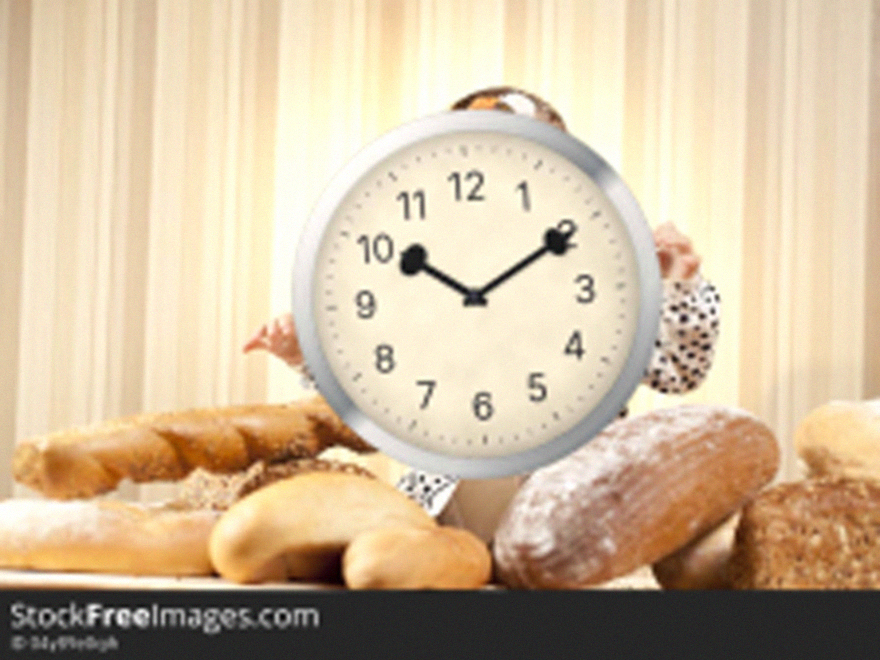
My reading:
10h10
